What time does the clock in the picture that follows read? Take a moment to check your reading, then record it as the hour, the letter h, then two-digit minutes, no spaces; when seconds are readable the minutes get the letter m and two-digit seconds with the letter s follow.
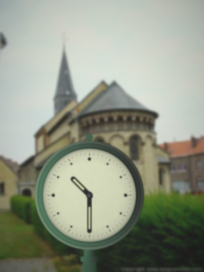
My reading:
10h30
